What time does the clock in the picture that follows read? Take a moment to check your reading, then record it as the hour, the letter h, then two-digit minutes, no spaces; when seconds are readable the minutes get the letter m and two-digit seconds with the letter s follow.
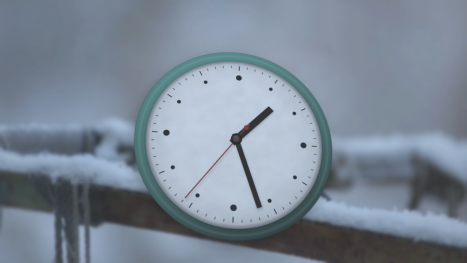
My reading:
1h26m36s
